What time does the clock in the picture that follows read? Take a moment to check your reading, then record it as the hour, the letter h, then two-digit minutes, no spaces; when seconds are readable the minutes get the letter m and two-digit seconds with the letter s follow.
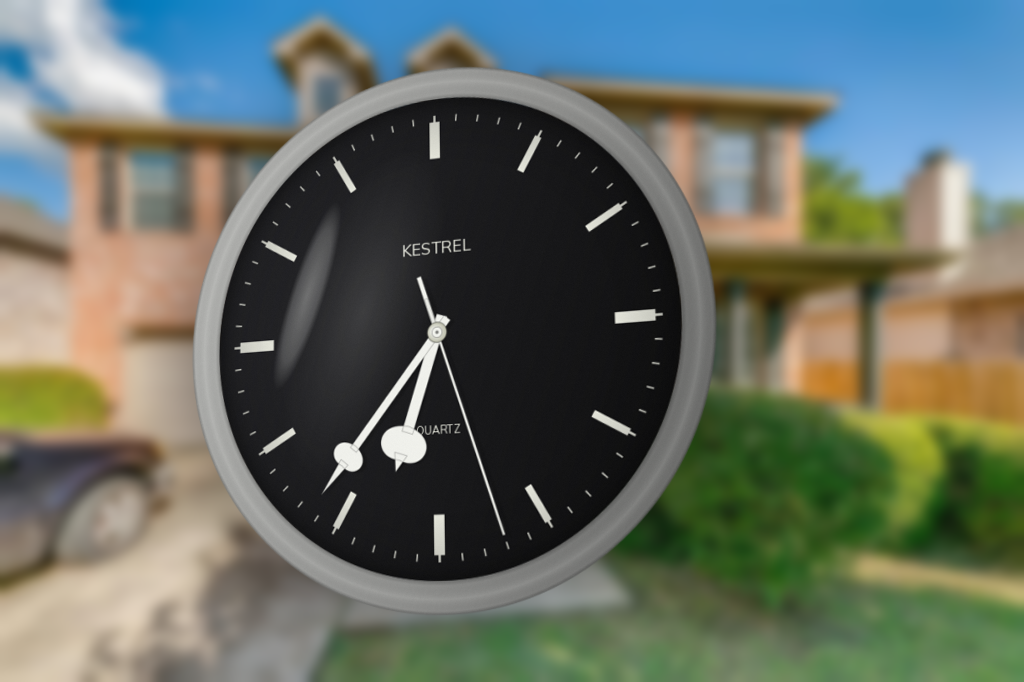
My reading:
6h36m27s
